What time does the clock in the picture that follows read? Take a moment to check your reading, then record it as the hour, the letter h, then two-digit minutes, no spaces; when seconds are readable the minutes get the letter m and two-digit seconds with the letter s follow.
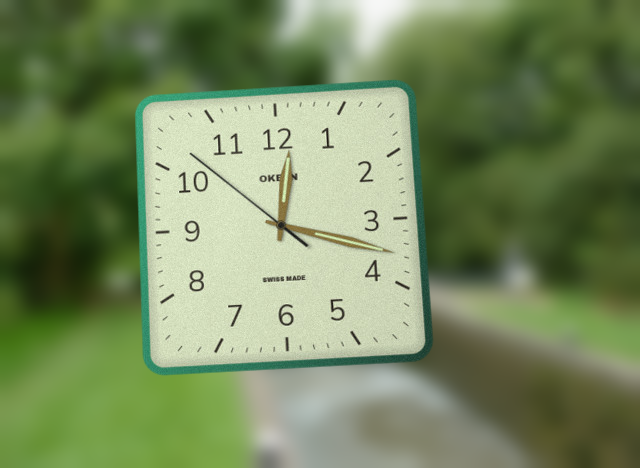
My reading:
12h17m52s
